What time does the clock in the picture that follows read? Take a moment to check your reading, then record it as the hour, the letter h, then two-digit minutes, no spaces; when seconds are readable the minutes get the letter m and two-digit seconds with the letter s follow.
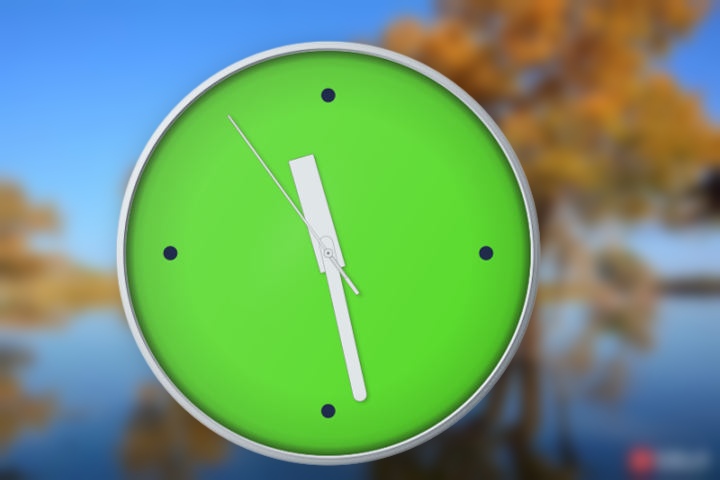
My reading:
11h27m54s
